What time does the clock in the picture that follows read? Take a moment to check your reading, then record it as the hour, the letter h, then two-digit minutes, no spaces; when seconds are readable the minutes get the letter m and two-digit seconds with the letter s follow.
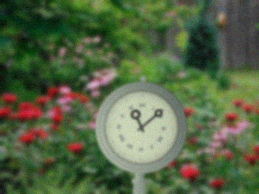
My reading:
11h08
